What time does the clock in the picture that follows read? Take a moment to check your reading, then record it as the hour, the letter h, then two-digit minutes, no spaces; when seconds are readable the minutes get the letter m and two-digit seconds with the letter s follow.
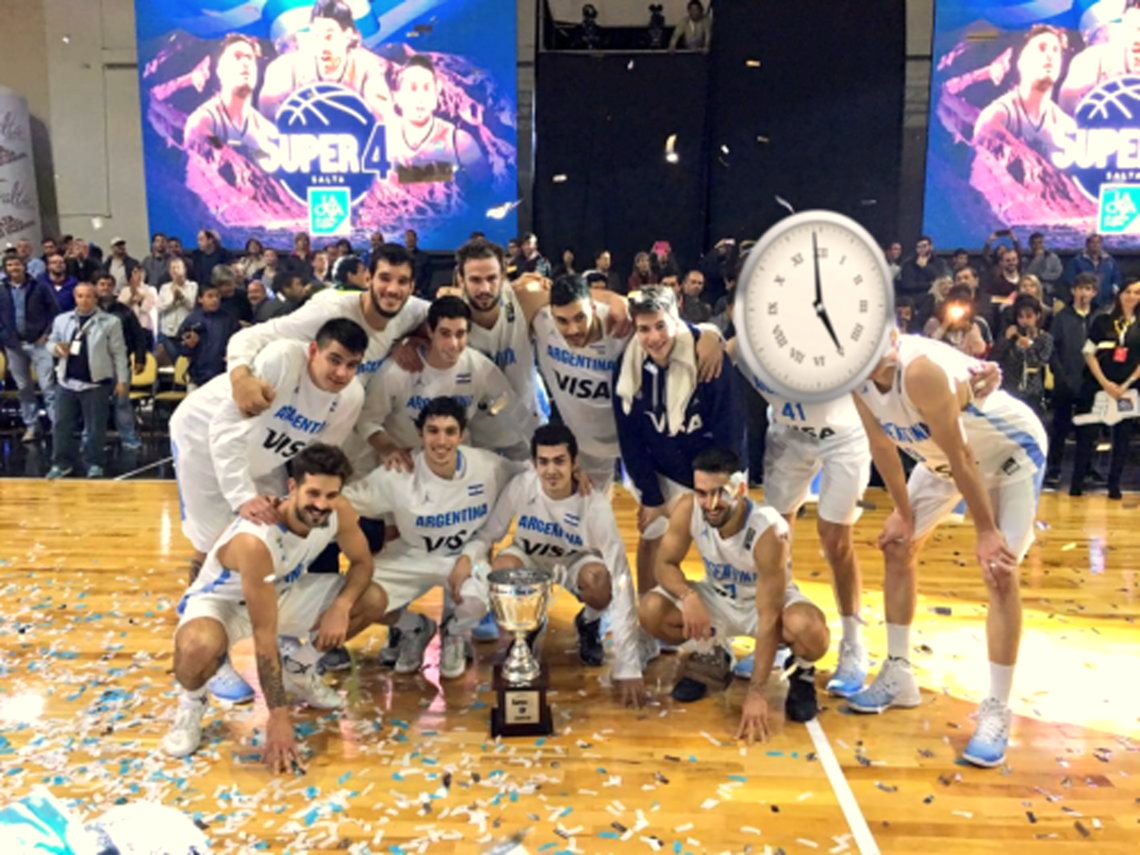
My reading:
4h59
